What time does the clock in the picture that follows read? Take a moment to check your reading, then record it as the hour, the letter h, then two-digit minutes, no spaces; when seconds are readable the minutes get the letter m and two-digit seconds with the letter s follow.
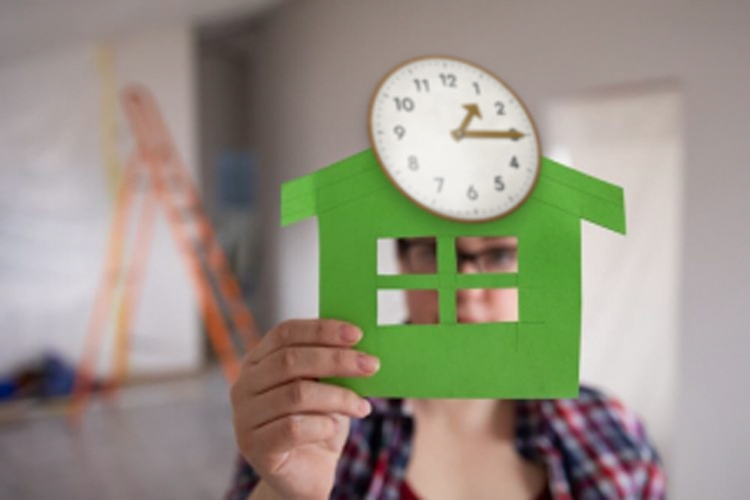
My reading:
1h15
